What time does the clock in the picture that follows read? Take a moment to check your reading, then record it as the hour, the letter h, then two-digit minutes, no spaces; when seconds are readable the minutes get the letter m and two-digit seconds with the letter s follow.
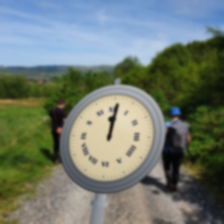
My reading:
12h01
